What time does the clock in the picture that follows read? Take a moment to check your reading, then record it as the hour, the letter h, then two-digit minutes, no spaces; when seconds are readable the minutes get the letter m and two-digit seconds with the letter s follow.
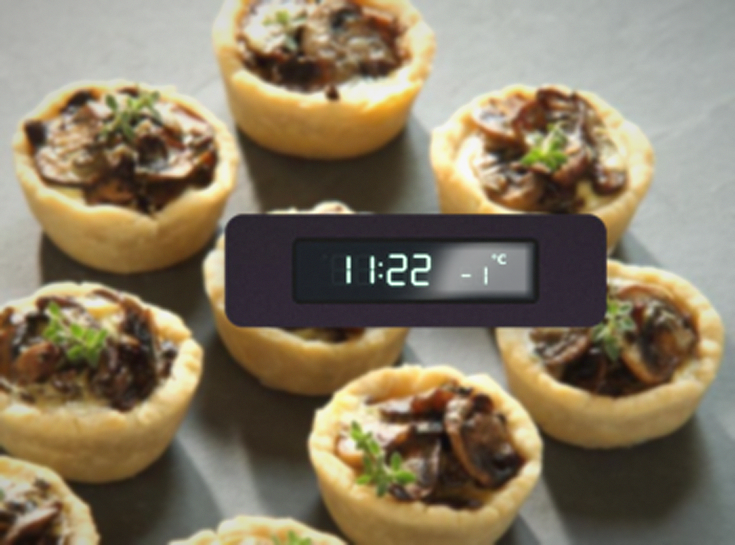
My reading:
11h22
